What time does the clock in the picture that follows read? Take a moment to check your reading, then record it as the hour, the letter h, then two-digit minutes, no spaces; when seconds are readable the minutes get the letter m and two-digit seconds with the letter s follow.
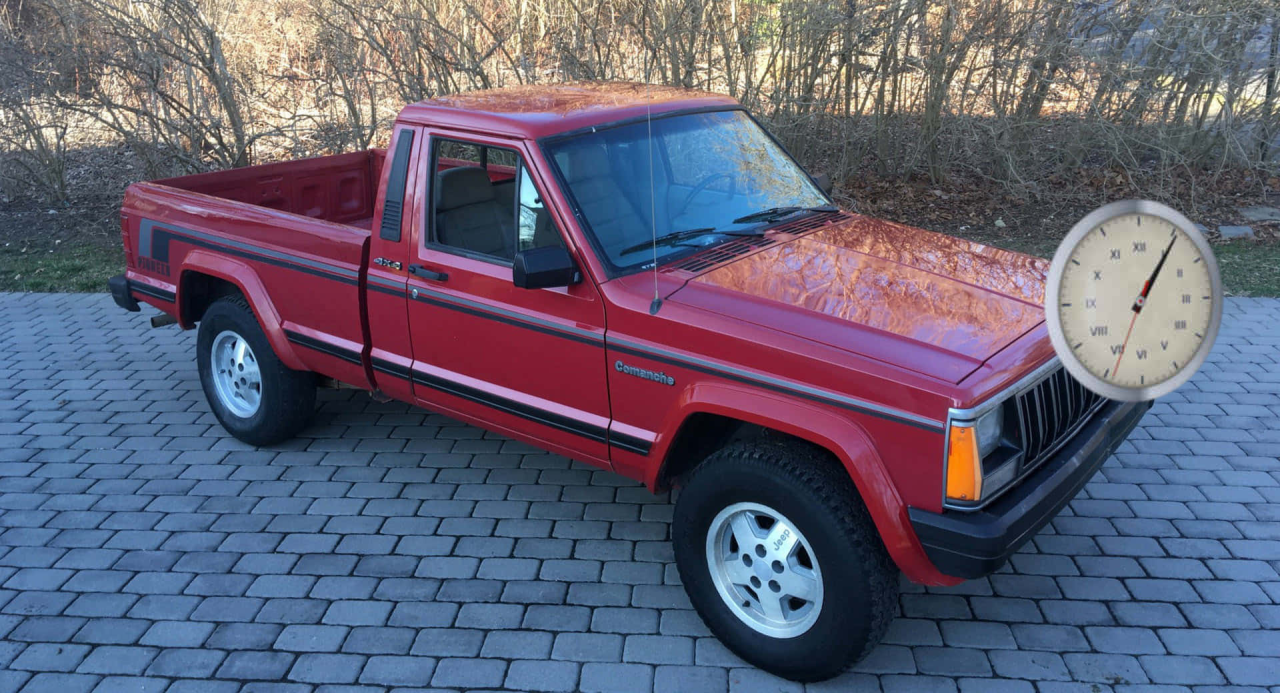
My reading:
1h05m34s
